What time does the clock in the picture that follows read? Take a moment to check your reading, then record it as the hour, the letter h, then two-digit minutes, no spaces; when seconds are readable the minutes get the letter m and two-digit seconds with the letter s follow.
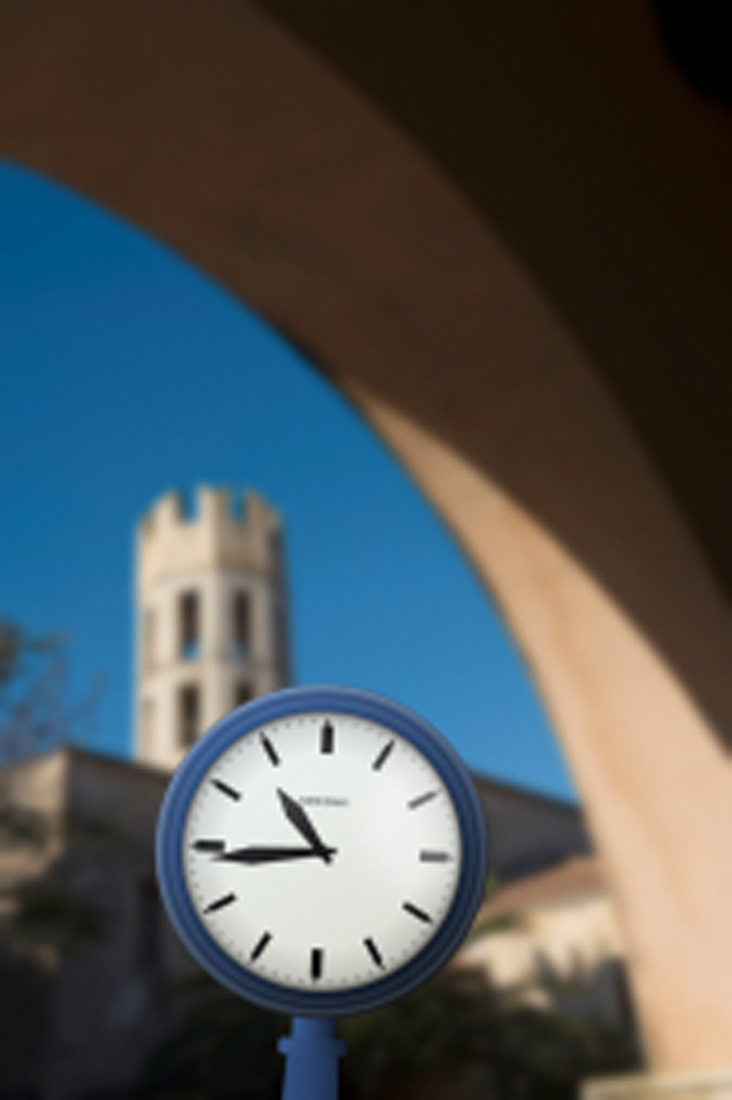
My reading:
10h44
